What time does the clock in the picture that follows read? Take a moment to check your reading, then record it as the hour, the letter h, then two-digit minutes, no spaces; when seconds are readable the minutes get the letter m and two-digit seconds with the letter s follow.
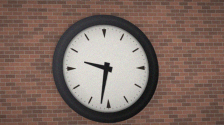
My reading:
9h32
